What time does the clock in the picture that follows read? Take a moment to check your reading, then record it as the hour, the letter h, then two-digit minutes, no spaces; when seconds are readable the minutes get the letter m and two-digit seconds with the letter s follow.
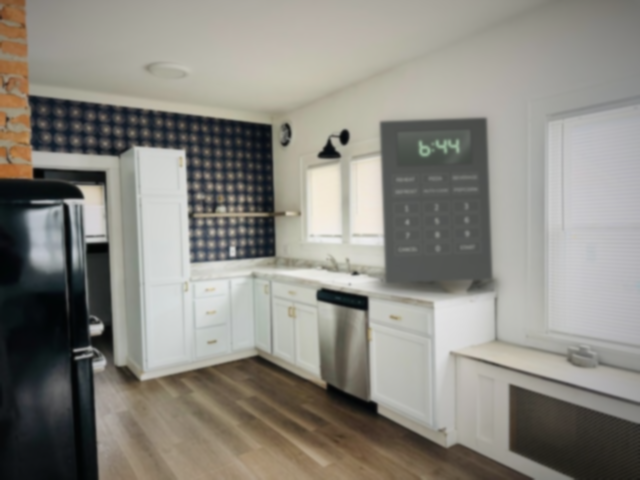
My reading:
6h44
